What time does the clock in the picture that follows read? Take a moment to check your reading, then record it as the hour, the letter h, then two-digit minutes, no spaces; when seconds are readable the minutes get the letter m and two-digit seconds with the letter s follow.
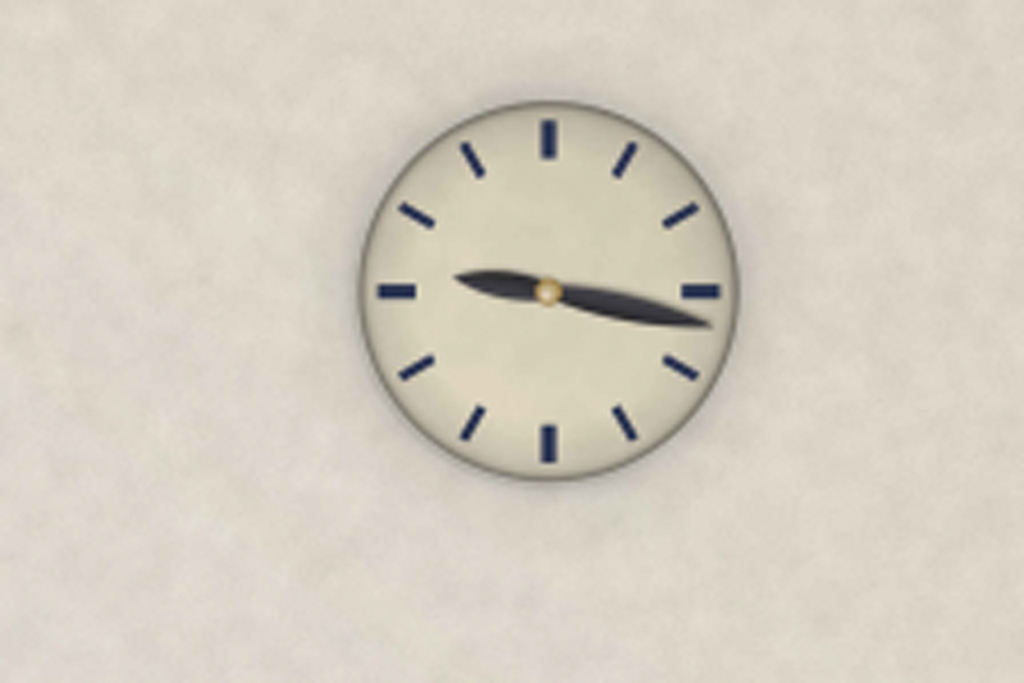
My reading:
9h17
